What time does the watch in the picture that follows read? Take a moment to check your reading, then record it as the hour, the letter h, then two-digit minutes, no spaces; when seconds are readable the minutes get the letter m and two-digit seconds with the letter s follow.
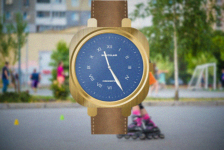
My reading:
11h25
